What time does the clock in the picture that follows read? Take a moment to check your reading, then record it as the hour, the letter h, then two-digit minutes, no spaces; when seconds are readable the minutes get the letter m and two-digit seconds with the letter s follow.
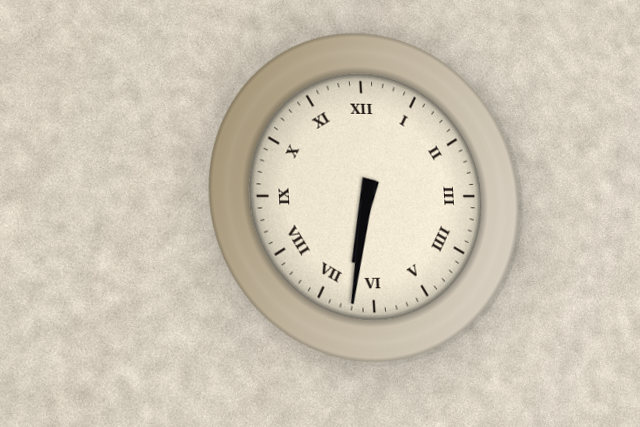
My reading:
6h32
